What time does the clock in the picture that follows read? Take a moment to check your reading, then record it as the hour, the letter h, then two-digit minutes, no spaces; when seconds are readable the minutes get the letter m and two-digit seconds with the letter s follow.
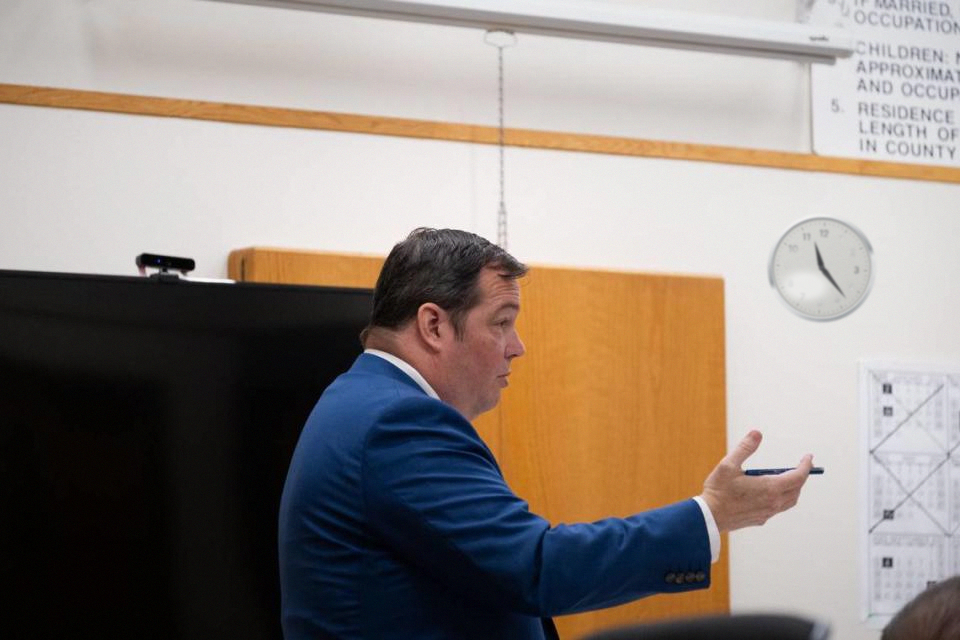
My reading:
11h23
